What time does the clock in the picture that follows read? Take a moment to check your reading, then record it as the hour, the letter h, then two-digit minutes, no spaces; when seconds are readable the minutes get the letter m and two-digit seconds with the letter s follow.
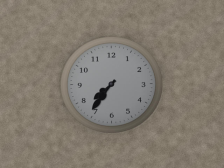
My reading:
7h36
